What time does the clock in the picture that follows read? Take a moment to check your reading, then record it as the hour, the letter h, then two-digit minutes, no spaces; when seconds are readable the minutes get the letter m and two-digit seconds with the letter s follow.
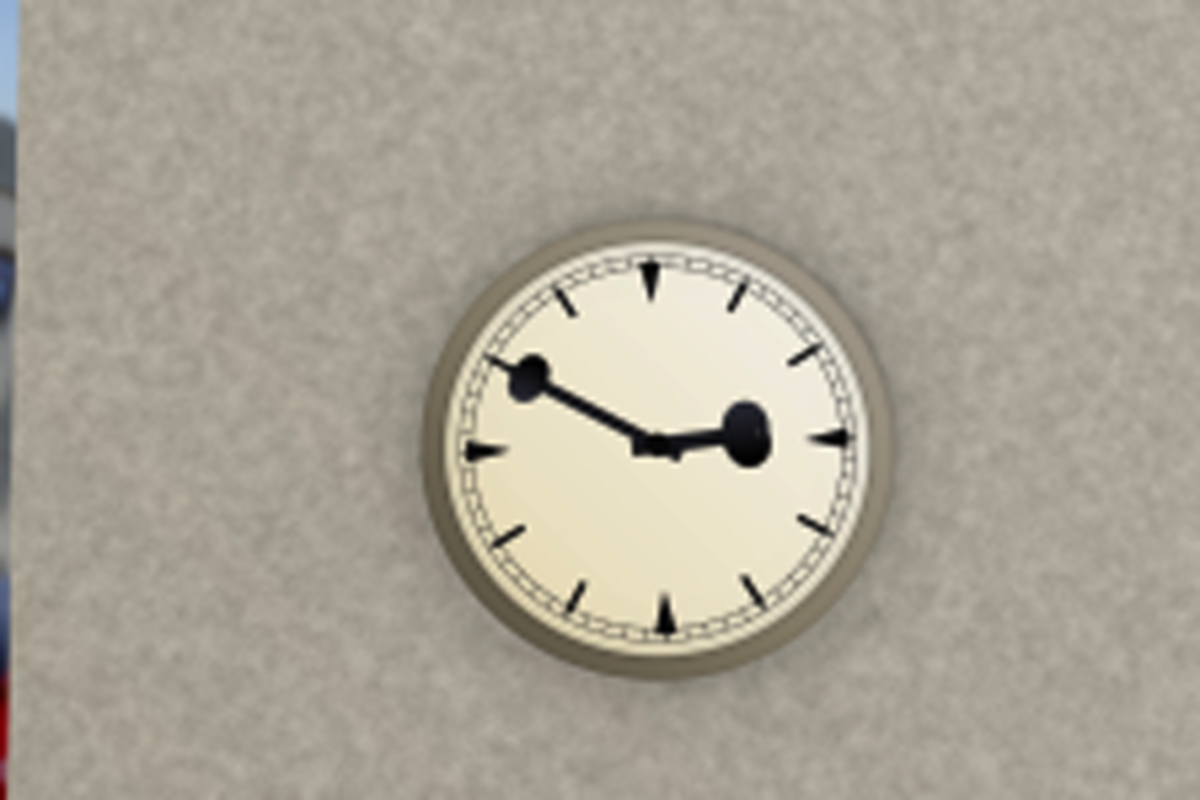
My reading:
2h50
